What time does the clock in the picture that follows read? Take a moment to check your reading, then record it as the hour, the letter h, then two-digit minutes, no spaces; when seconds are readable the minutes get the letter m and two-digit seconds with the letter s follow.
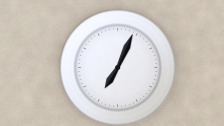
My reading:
7h04
